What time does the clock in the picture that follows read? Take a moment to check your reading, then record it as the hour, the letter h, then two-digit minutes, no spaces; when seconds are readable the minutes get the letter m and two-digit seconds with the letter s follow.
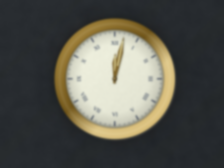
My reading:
12h02
